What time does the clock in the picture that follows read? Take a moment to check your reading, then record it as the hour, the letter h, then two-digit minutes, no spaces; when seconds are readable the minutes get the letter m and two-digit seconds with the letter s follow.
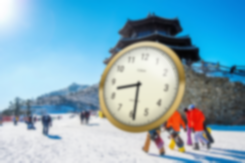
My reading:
8h29
